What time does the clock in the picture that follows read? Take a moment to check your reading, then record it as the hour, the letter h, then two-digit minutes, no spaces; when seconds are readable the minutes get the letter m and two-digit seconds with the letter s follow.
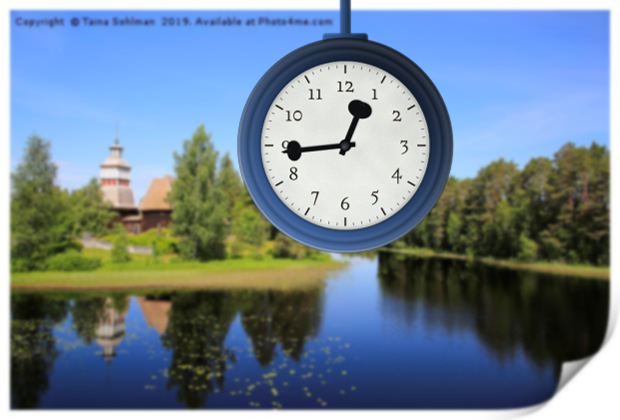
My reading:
12h44
